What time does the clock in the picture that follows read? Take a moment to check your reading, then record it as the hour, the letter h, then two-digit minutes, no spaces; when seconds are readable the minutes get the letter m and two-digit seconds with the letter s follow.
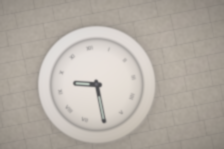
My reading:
9h30
